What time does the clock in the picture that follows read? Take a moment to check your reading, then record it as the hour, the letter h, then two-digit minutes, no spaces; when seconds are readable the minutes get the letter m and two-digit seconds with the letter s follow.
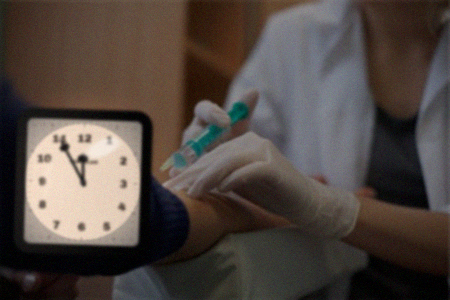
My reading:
11h55
